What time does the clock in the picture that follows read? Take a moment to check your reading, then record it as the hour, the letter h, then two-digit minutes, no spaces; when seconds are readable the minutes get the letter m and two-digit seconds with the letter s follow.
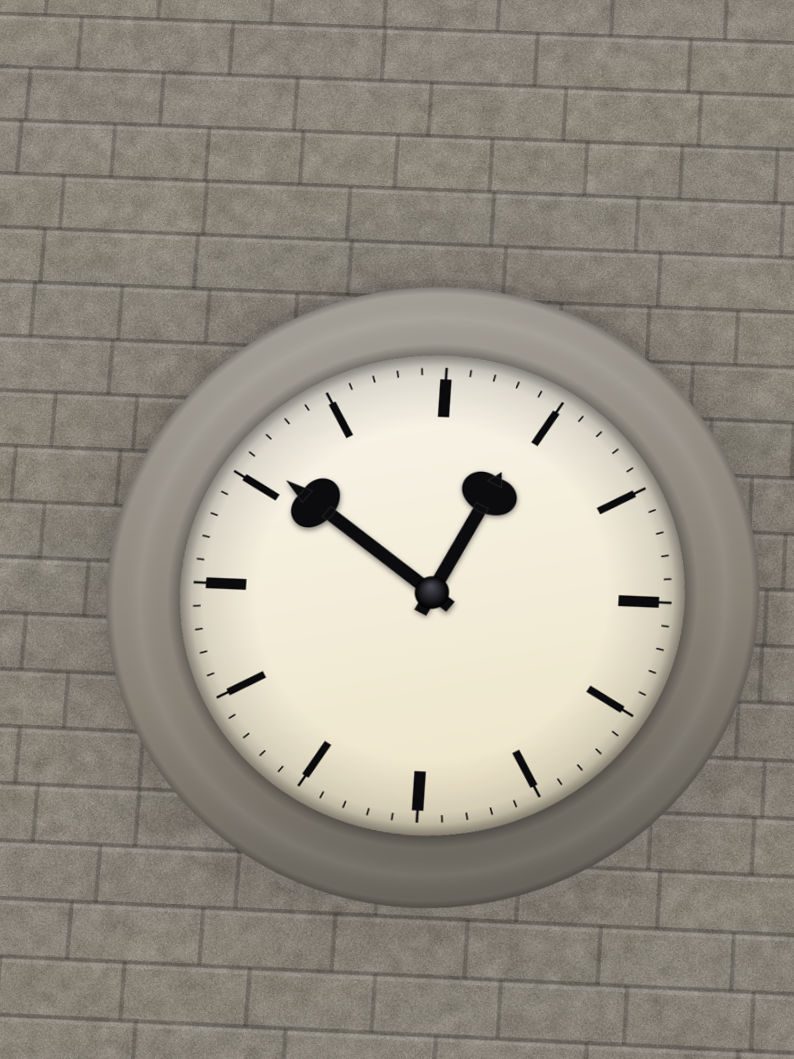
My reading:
12h51
